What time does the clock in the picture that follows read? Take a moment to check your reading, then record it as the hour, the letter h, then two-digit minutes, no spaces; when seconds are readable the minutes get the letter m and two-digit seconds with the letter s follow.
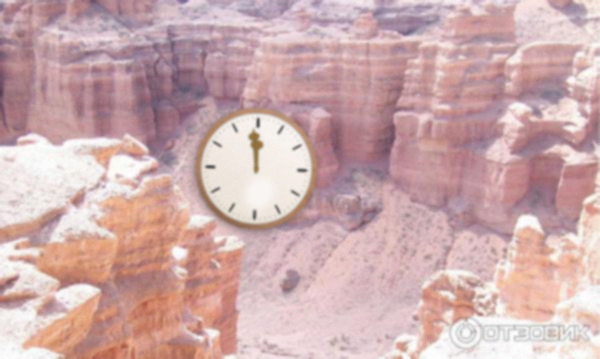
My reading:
11h59
